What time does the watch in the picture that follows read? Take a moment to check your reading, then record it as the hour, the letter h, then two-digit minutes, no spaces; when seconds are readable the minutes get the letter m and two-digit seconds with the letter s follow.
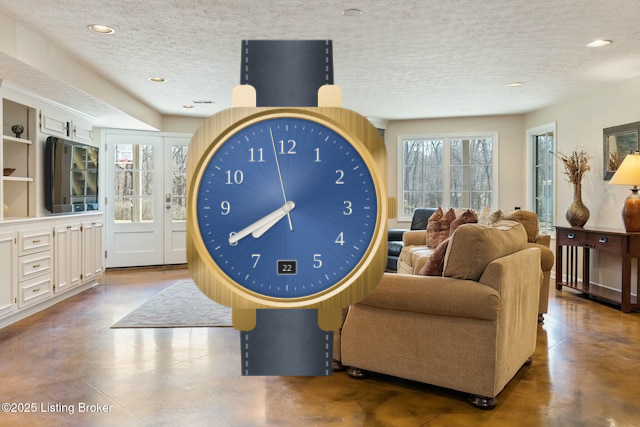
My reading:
7h39m58s
